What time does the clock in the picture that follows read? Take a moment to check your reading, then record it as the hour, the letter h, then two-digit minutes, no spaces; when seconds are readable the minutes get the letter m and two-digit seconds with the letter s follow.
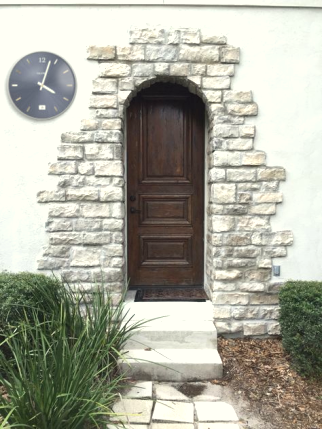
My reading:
4h03
